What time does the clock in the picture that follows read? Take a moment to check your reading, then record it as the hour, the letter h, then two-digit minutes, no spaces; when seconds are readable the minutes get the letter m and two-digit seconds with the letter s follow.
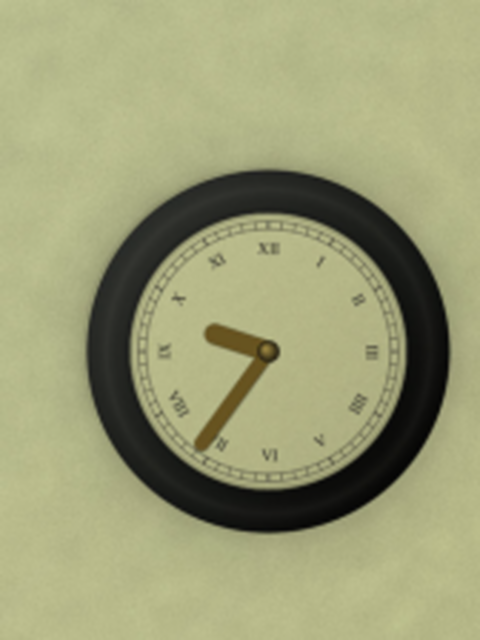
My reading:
9h36
